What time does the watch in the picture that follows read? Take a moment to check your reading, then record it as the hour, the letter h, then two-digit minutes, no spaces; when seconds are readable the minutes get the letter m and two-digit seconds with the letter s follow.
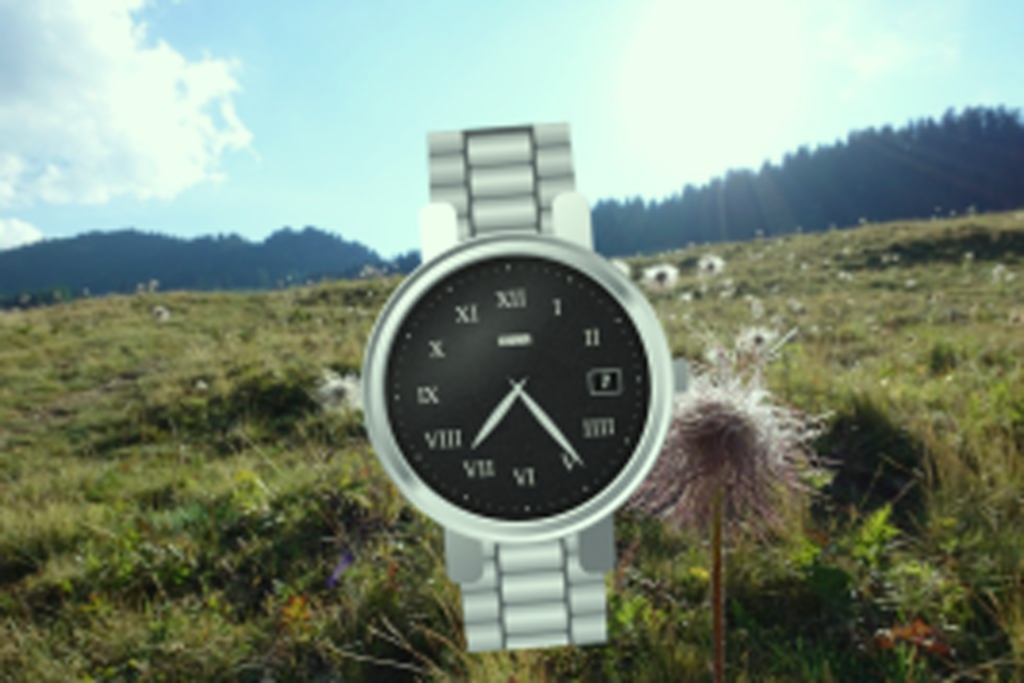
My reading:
7h24
